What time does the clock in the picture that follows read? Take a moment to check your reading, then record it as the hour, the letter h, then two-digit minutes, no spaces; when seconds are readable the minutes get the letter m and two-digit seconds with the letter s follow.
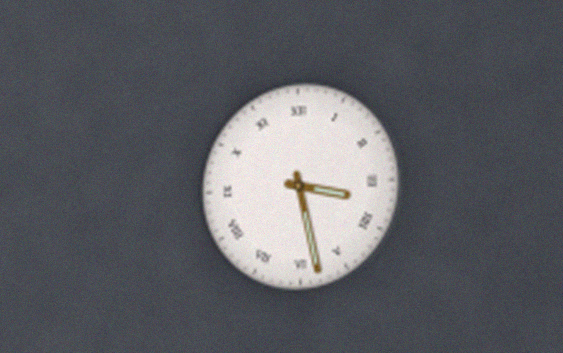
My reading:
3h28
